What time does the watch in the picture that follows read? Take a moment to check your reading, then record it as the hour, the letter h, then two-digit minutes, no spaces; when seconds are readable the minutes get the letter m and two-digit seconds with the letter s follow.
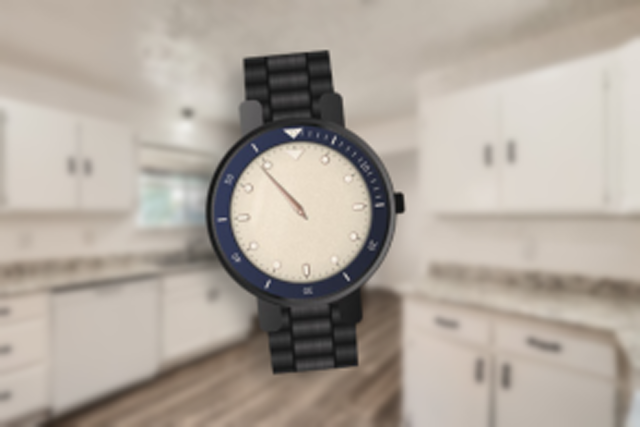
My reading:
10h54
